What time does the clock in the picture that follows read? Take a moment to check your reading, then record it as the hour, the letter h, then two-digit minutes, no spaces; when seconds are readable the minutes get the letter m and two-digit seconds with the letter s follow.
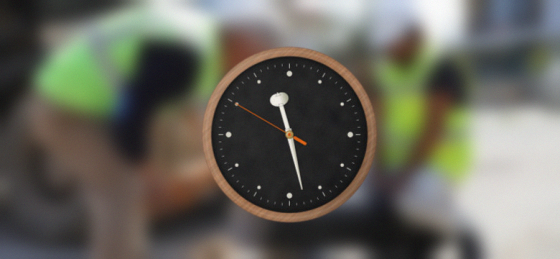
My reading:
11h27m50s
